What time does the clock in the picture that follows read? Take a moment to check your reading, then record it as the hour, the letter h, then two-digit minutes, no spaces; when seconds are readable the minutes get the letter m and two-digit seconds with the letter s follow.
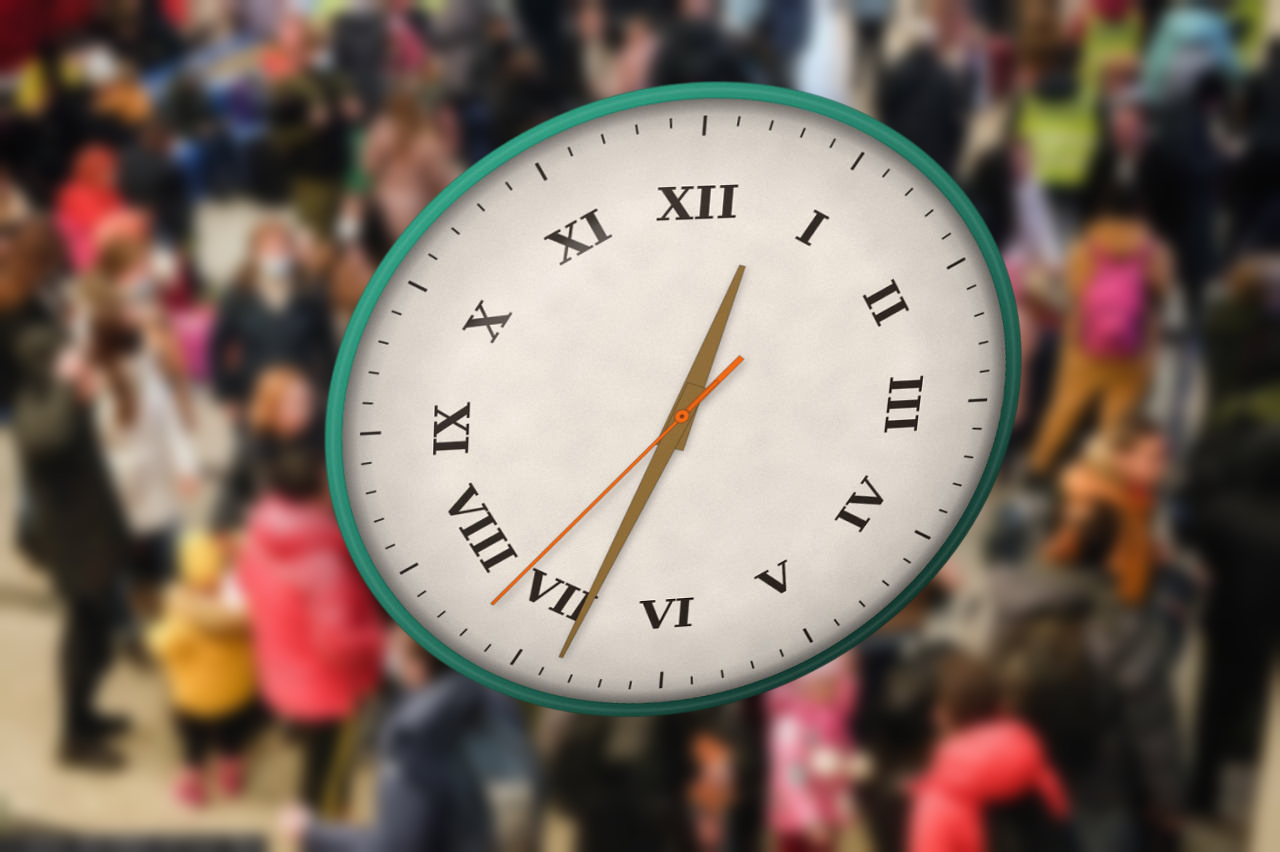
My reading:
12h33m37s
